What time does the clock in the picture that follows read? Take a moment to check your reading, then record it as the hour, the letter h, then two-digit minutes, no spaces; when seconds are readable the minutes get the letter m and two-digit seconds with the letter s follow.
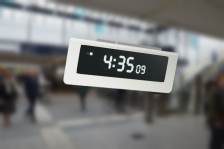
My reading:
4h35m09s
